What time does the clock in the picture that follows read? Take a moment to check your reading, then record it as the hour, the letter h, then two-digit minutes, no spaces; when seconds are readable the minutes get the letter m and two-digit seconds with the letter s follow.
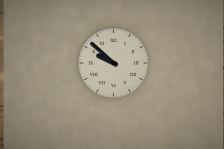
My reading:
9h52
